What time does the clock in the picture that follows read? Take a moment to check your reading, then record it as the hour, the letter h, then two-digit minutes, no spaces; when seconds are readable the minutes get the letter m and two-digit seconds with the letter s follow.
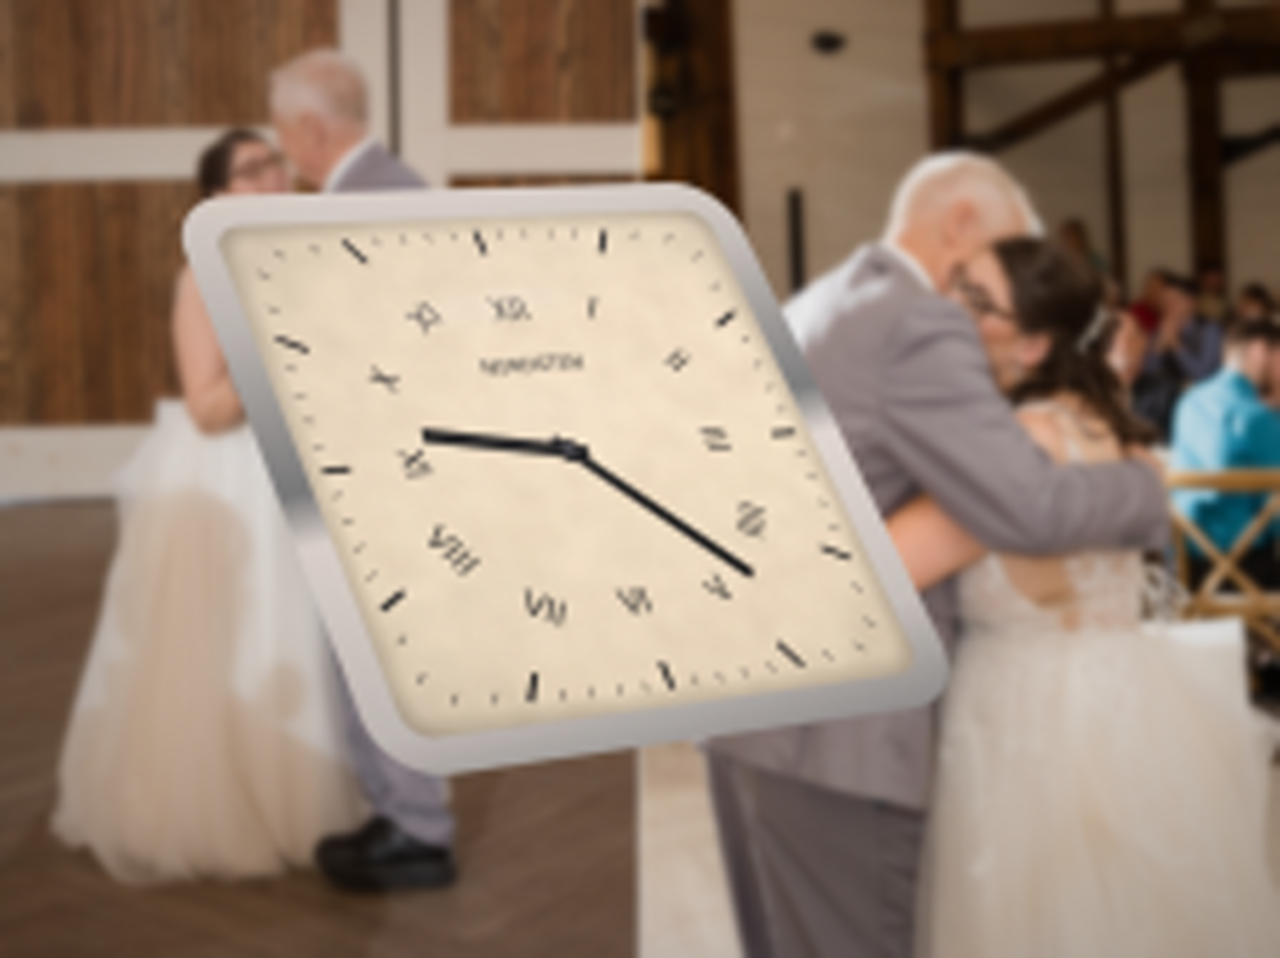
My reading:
9h23
